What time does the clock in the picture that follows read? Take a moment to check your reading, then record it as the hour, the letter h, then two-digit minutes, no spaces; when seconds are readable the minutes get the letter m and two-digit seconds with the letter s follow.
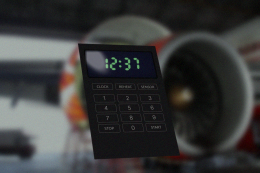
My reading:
12h37
